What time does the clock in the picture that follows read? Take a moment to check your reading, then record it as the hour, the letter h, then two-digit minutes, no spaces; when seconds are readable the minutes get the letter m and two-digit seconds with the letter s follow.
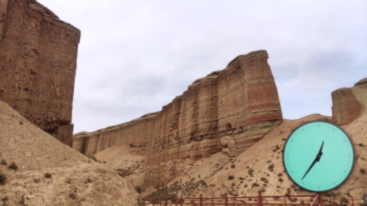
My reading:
12h36
